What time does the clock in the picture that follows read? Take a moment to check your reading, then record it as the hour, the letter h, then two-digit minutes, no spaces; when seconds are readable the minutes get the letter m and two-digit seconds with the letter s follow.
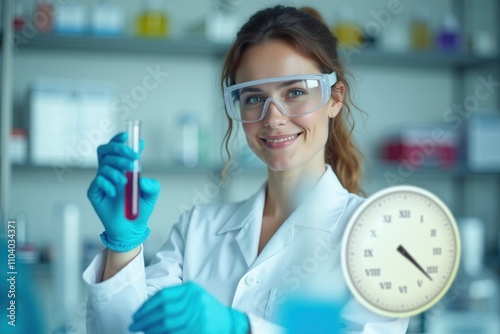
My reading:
4h22
